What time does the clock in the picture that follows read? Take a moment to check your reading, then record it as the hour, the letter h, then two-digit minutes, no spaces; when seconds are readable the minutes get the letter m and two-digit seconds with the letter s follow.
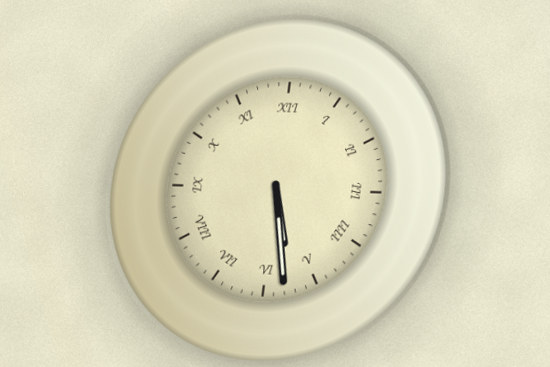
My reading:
5h28
